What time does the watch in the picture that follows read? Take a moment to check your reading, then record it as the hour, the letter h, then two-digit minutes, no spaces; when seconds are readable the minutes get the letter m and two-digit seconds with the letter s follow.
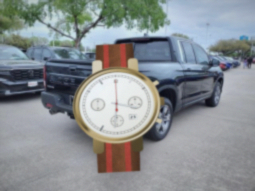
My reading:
3h31
